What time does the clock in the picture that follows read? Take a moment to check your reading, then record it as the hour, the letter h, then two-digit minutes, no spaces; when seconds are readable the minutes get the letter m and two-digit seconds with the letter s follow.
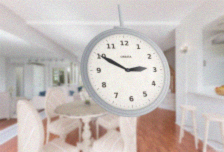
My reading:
2h50
